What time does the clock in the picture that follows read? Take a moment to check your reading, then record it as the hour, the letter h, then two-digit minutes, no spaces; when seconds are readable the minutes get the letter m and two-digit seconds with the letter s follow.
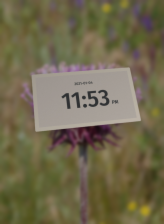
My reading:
11h53
